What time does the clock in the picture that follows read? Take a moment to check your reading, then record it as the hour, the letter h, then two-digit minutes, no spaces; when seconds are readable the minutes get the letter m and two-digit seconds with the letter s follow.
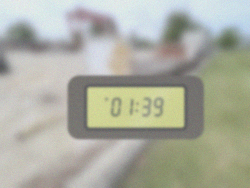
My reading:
1h39
